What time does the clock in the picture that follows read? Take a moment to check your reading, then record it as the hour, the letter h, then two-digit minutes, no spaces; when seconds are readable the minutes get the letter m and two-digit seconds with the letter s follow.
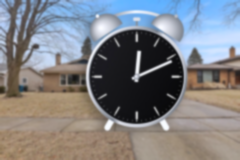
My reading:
12h11
